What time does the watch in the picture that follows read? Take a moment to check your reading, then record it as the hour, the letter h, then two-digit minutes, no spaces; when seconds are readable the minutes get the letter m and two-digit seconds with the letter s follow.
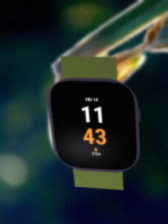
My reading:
11h43
